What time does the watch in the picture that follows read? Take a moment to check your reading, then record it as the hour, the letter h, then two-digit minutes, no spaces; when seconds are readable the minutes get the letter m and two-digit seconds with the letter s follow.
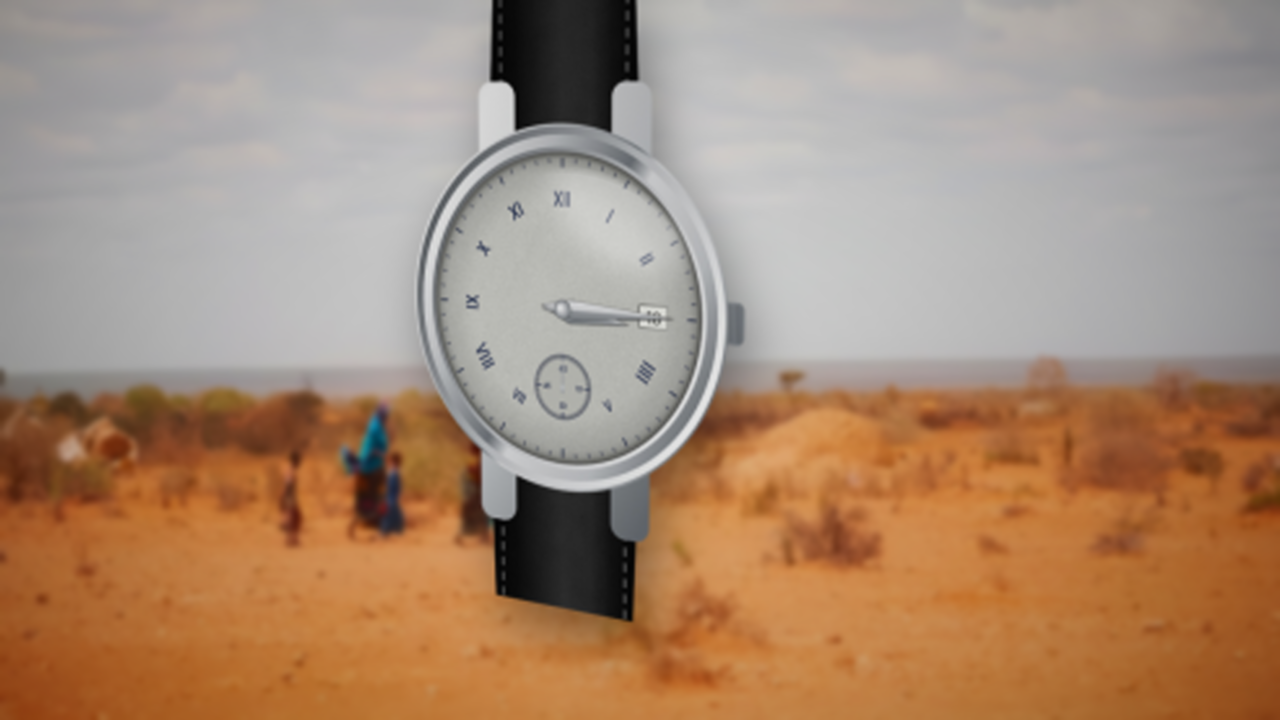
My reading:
3h15
